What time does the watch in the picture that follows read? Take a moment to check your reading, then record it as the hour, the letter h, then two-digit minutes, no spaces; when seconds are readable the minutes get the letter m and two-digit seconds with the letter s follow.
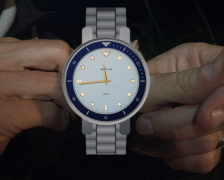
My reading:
11h44
